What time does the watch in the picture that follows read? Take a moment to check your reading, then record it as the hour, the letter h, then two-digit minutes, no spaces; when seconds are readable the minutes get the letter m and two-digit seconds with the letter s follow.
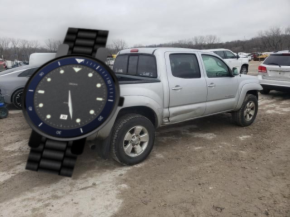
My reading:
5h27
